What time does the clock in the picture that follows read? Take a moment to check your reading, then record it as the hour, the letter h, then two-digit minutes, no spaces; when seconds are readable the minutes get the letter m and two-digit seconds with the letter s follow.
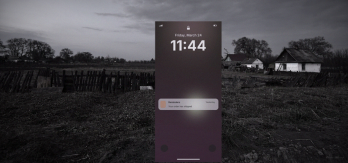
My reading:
11h44
